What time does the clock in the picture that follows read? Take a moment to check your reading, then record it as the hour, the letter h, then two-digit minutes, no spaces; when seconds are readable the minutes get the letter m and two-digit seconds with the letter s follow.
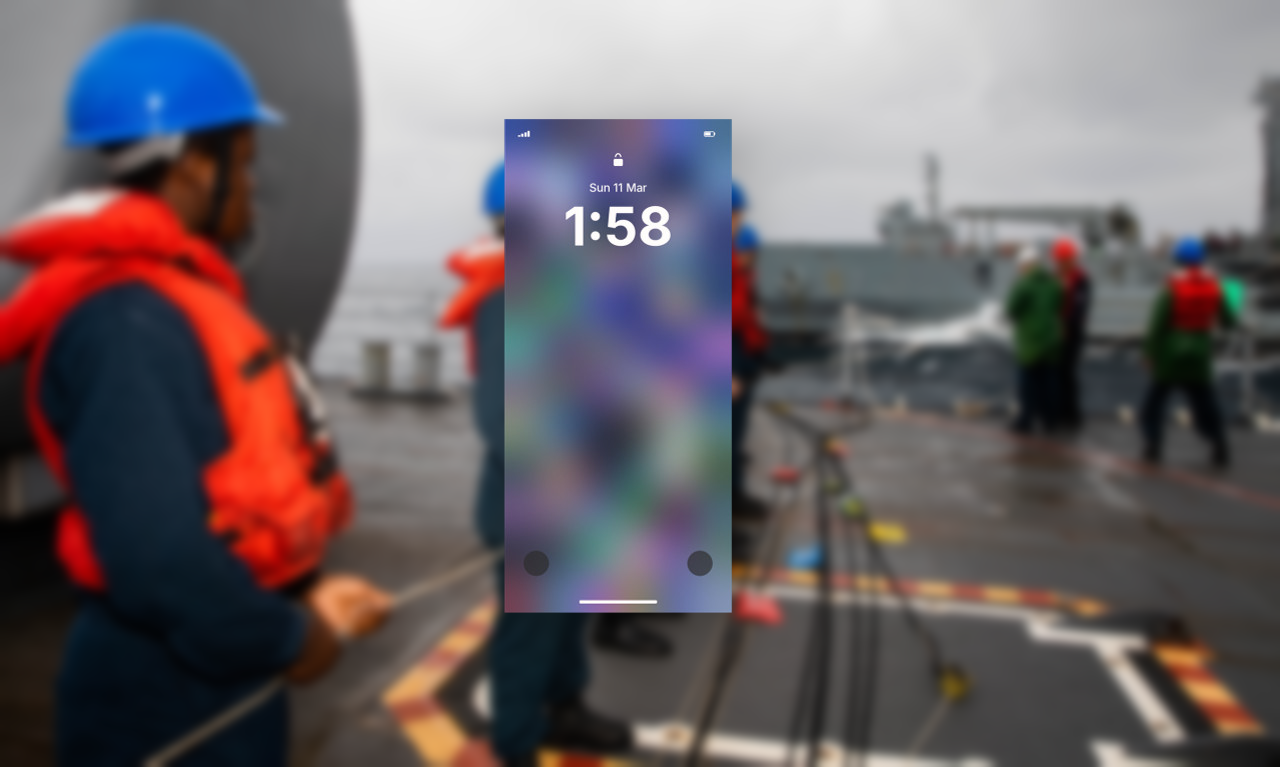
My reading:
1h58
